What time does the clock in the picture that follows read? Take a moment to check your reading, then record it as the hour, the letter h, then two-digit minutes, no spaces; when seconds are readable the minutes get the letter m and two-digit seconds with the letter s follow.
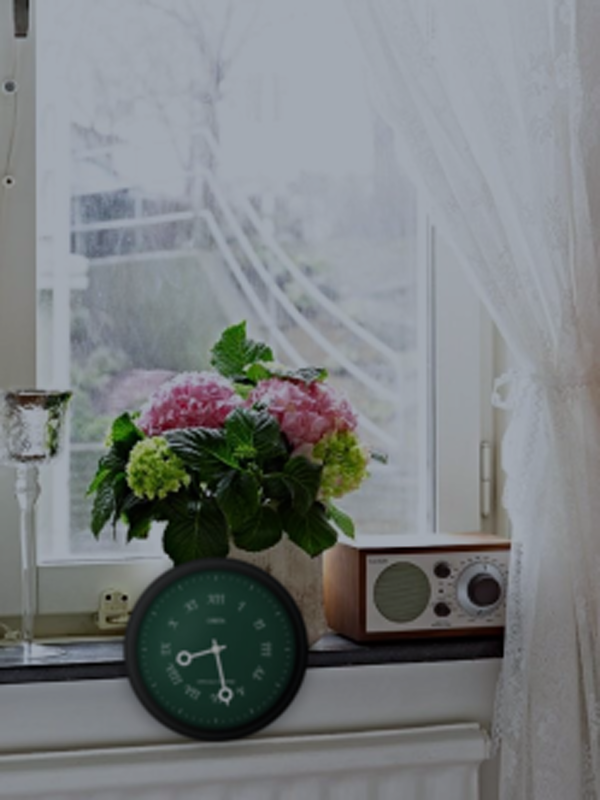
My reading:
8h28
